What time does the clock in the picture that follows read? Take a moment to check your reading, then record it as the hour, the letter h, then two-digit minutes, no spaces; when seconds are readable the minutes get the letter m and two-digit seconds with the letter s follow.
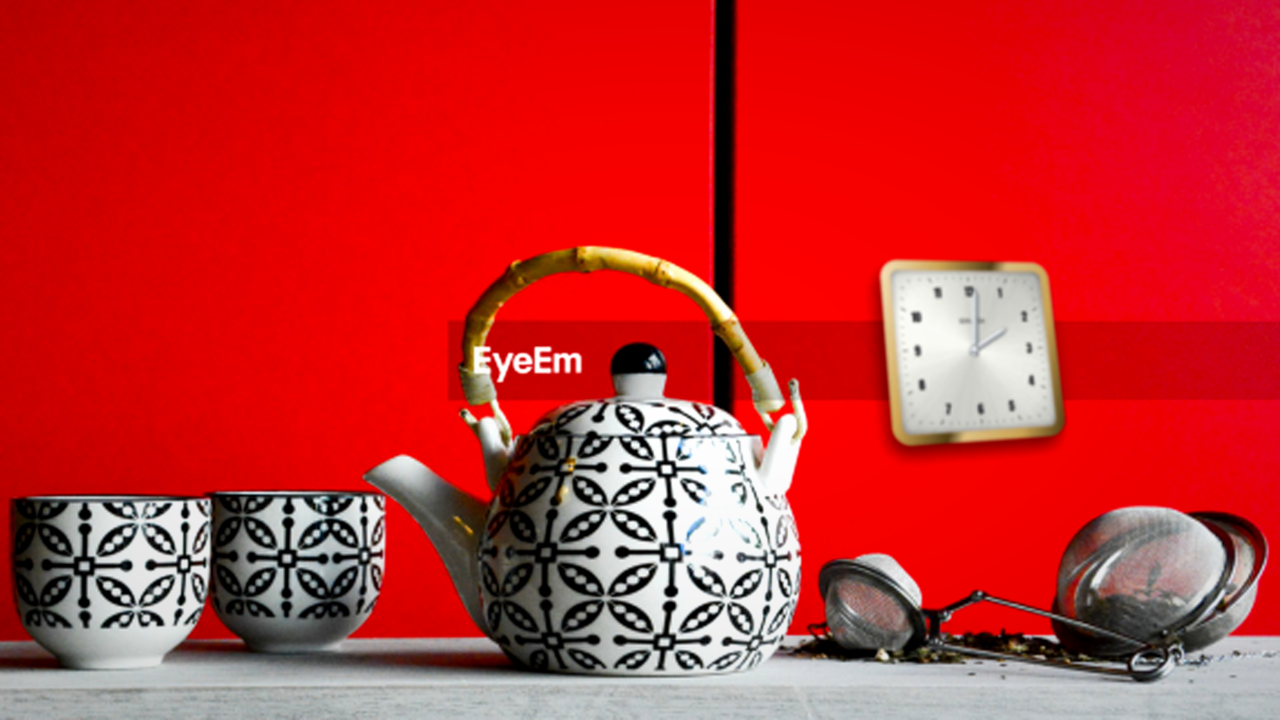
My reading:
2h01
